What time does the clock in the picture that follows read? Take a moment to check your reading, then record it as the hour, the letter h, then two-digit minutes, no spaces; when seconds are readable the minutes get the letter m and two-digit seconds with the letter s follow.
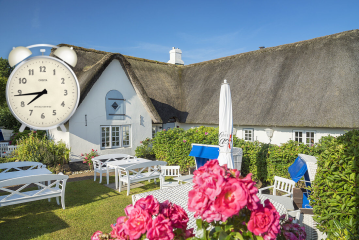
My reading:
7h44
